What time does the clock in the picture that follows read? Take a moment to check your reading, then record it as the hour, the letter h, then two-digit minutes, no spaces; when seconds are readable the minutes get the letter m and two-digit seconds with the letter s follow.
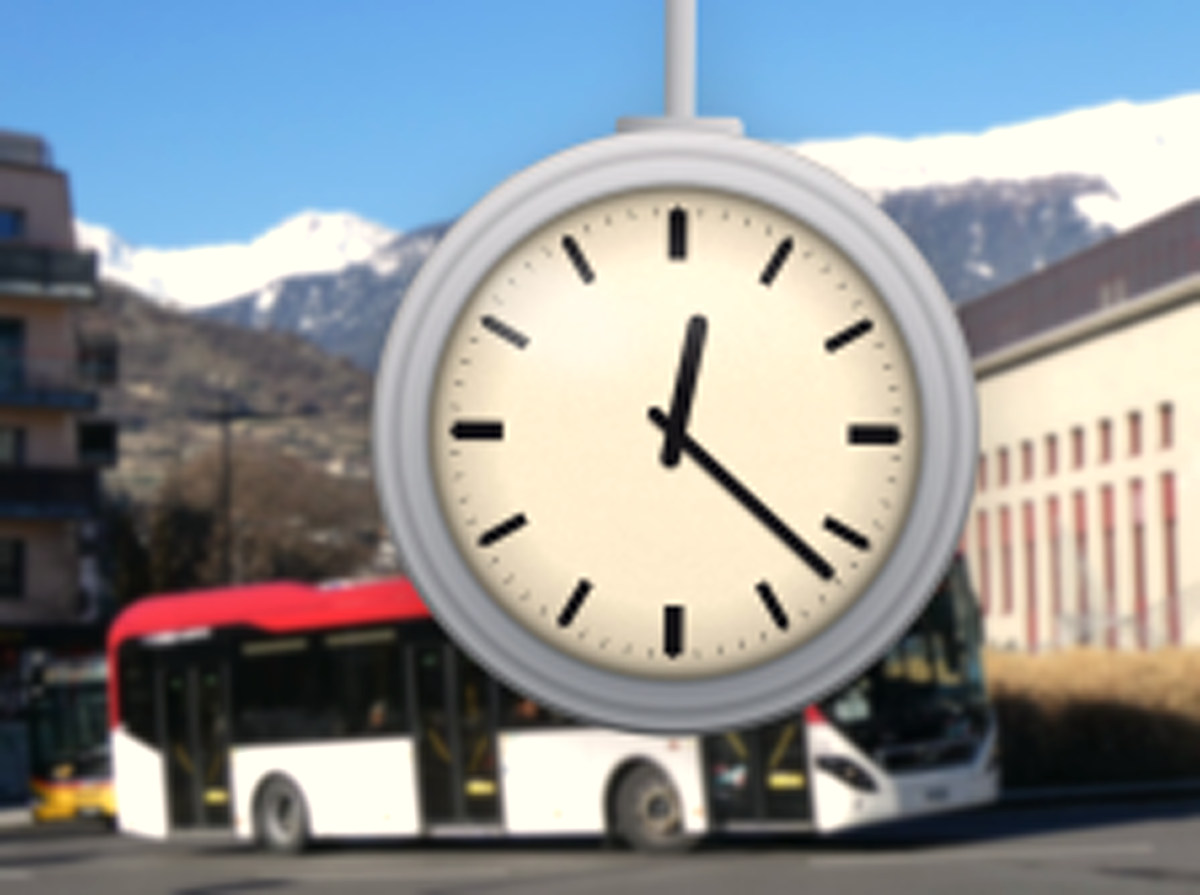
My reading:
12h22
